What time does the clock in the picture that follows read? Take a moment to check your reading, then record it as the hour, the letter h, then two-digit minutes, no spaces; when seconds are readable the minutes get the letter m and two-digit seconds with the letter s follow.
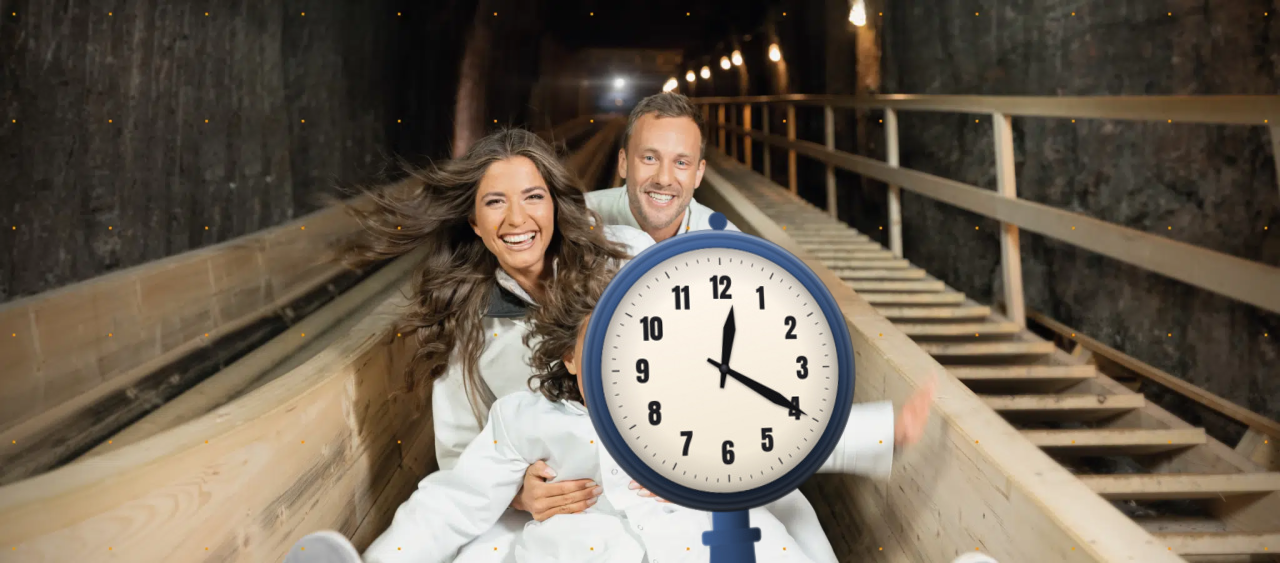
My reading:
12h20
